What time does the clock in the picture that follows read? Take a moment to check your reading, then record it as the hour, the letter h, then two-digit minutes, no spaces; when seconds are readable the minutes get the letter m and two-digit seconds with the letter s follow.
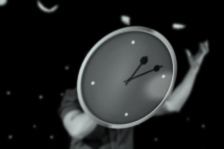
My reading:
1h12
